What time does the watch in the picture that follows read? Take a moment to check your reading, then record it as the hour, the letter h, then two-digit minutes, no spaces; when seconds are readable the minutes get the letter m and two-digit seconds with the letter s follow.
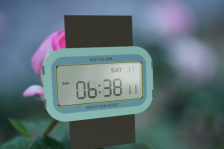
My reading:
6h38m11s
